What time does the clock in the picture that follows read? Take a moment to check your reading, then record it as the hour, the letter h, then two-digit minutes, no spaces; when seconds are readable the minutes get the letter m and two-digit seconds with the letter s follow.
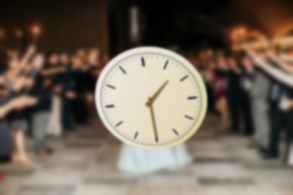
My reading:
1h30
